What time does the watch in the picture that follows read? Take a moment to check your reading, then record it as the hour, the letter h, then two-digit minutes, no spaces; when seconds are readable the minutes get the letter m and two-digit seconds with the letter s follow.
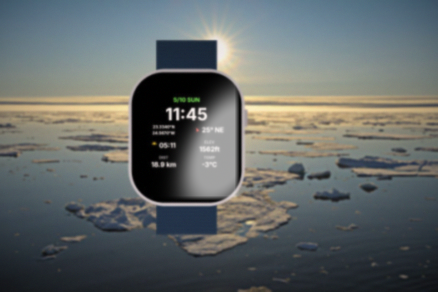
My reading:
11h45
